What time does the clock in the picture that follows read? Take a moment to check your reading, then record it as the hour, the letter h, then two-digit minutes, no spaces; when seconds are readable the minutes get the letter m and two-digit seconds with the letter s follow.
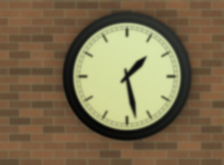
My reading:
1h28
